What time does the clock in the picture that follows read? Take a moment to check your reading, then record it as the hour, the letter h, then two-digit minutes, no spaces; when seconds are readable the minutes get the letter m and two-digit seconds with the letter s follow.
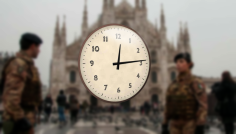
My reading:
12h14
